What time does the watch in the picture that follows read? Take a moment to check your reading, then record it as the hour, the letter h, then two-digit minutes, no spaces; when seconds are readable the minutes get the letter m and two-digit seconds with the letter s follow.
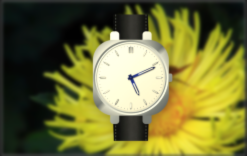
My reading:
5h11
